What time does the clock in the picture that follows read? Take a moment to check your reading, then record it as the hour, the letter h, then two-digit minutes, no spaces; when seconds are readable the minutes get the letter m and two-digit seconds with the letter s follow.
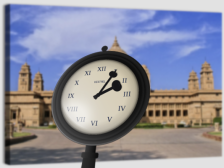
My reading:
2h05
